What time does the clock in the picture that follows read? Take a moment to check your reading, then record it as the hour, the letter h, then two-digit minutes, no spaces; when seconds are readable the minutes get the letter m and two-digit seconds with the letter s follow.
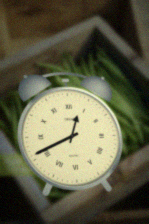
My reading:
12h41
